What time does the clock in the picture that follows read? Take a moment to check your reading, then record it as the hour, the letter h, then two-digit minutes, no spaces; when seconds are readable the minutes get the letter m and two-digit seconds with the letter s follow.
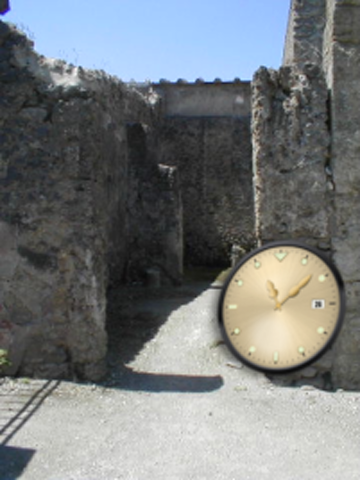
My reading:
11h08
